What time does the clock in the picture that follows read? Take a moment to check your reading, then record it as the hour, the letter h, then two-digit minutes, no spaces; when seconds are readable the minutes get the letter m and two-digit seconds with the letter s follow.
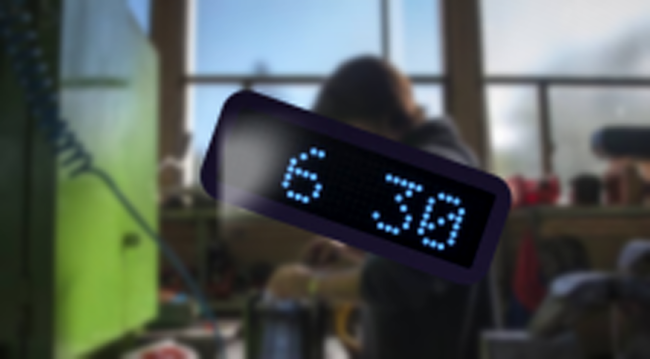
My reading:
6h30
